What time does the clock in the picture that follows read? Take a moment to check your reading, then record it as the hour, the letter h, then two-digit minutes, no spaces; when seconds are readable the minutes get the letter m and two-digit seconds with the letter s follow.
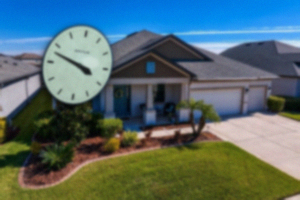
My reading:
3h48
